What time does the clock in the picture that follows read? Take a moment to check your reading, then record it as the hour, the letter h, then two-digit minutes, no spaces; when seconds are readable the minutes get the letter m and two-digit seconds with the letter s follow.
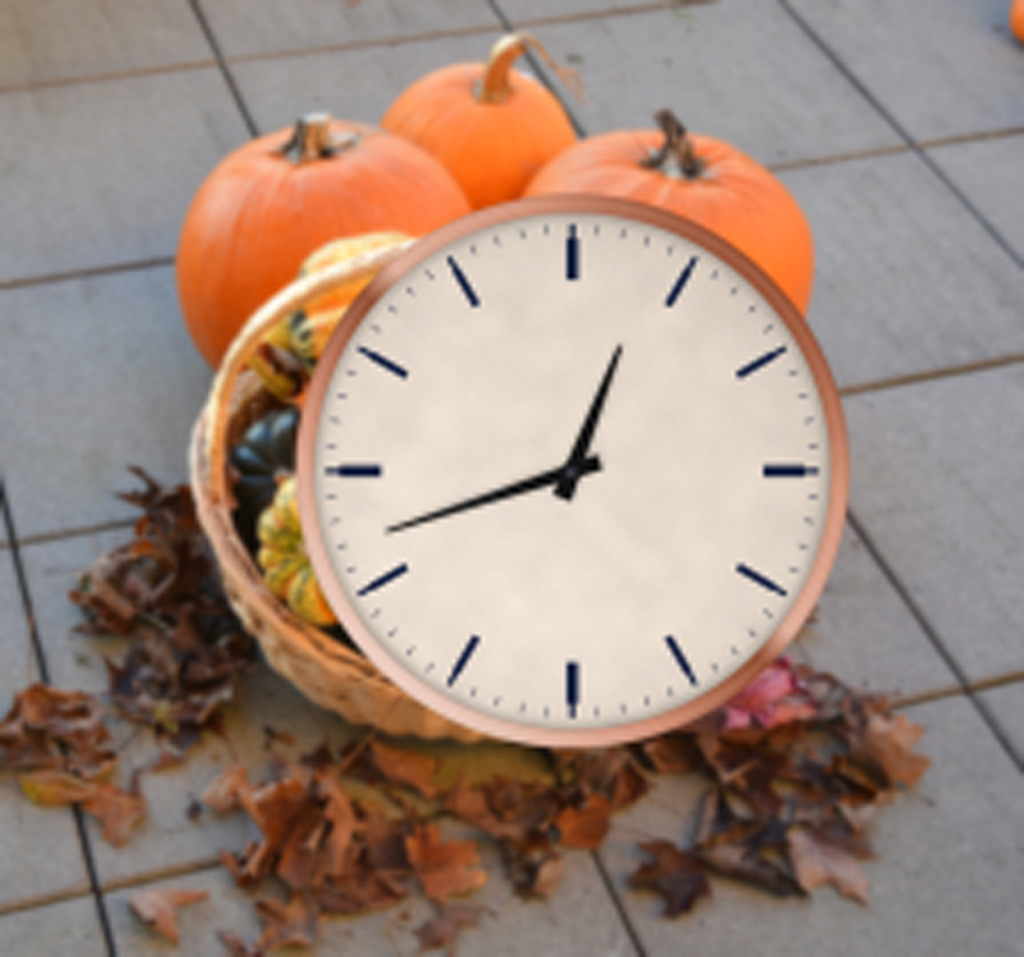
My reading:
12h42
